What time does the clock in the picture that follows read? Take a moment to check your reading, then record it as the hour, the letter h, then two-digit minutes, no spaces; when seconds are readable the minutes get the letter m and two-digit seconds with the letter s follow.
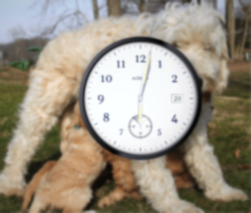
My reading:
6h02
